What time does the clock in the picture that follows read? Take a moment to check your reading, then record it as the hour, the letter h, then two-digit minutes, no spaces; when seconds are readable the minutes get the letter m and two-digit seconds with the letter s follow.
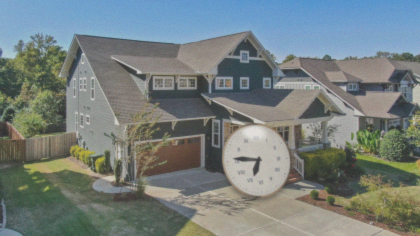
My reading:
6h46
